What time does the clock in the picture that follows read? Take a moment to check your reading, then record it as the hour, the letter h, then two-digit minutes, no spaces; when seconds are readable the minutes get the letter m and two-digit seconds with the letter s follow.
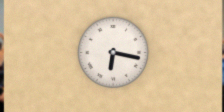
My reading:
6h17
